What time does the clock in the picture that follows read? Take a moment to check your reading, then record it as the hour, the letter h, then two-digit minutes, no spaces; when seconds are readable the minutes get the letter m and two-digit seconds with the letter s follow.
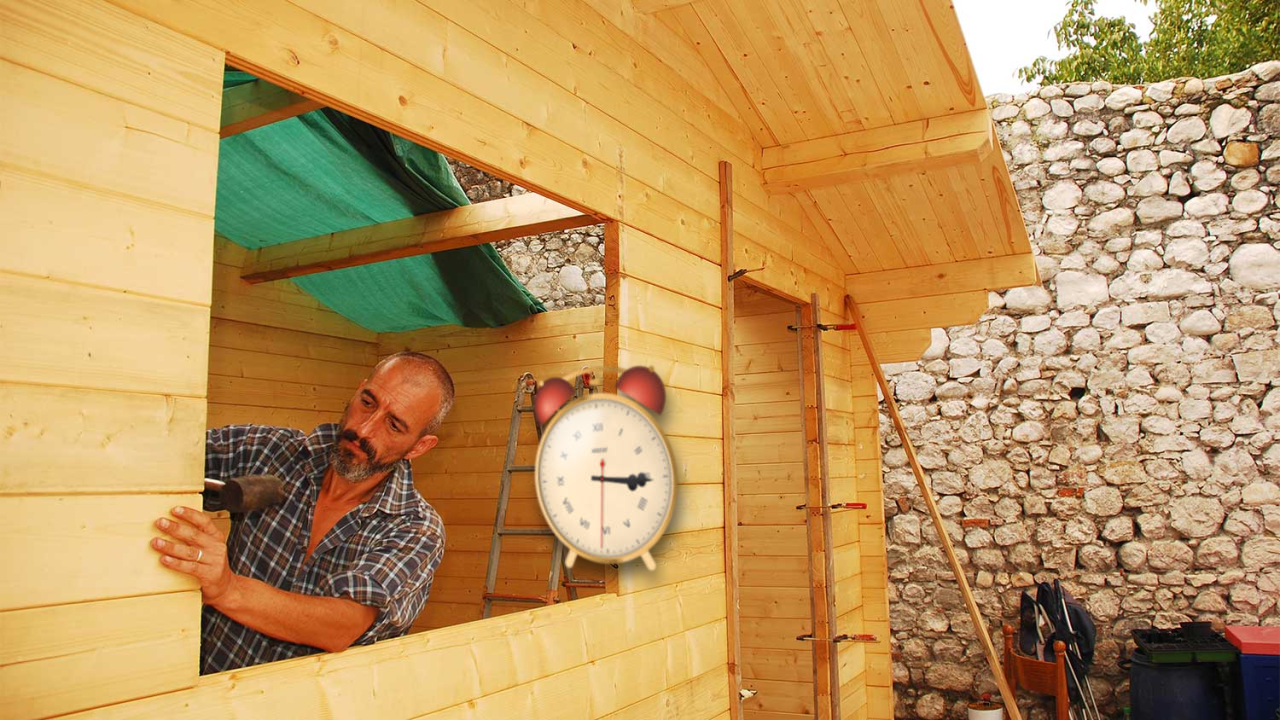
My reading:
3h15m31s
